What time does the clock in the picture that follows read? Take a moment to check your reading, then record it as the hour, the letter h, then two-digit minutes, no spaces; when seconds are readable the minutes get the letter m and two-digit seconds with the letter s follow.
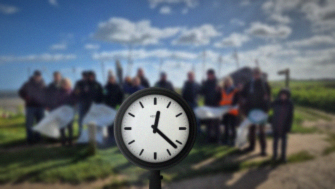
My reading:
12h22
